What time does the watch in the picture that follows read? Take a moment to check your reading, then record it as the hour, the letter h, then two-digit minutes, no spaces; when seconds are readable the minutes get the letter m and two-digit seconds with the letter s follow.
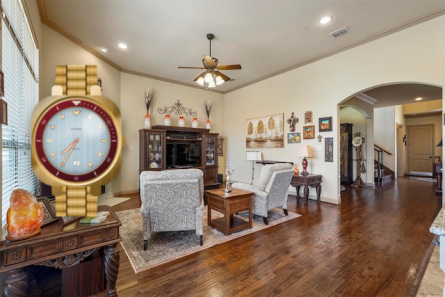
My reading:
7h35
